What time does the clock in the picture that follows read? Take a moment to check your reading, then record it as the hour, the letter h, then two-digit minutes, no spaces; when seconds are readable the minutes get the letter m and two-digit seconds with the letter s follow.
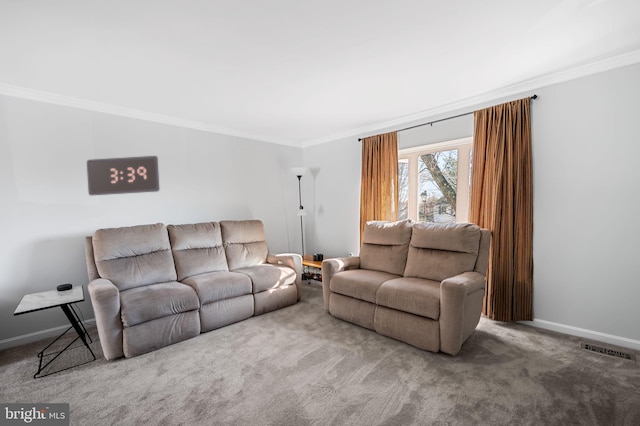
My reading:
3h39
